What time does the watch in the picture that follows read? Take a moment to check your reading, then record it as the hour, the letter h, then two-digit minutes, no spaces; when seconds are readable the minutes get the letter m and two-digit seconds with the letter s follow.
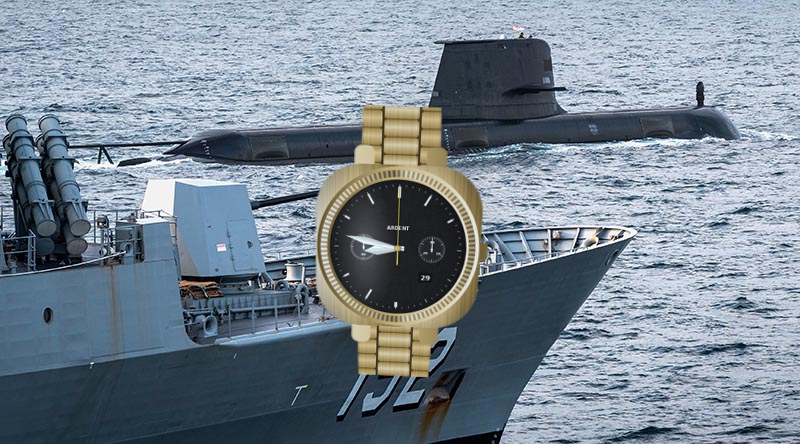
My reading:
8h47
